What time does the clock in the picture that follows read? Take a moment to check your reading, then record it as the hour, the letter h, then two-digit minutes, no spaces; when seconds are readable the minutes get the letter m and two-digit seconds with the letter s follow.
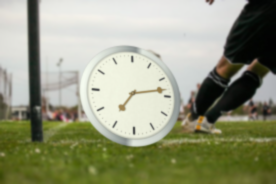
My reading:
7h13
